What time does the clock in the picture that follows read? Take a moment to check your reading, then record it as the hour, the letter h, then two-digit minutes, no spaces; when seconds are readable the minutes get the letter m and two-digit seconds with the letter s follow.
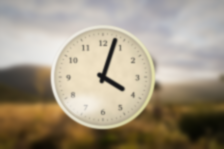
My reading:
4h03
